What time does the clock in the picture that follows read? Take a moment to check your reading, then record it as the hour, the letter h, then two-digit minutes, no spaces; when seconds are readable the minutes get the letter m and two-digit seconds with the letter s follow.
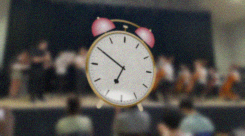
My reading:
6h50
